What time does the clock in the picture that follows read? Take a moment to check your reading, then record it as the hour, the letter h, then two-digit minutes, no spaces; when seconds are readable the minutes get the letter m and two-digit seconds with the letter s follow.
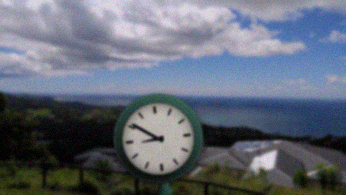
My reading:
8h51
